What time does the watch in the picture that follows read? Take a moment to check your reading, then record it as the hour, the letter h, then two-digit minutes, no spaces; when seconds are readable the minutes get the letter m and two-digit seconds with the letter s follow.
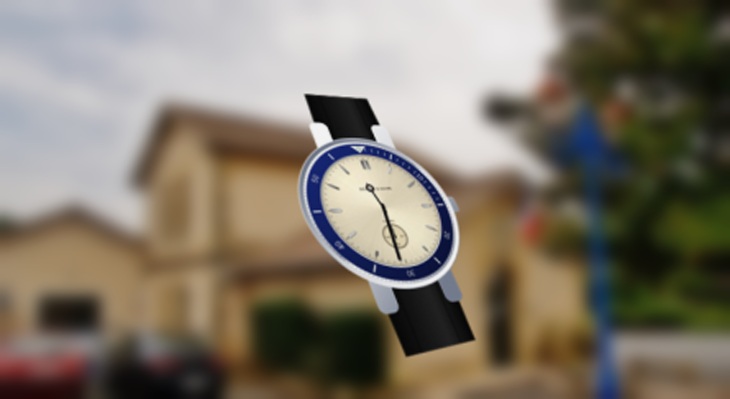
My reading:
11h31
